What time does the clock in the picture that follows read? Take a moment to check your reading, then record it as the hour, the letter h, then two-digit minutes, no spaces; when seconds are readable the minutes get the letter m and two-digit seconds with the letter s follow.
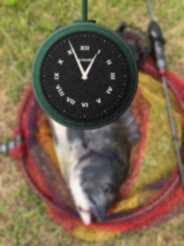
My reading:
12h56
